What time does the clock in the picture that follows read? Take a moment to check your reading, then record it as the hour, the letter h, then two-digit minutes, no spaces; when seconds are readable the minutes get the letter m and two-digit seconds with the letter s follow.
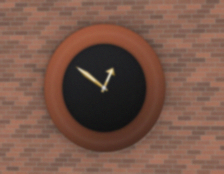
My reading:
12h51
